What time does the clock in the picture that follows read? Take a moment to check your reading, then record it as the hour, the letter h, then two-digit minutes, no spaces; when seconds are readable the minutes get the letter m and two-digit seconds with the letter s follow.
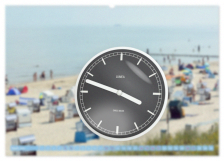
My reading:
3h48
